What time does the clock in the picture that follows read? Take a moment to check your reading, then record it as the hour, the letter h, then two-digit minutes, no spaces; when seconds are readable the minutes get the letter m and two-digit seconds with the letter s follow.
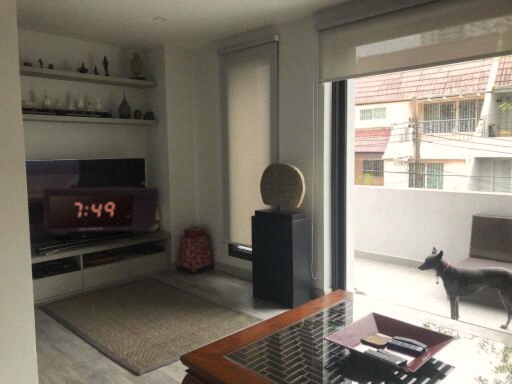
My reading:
7h49
